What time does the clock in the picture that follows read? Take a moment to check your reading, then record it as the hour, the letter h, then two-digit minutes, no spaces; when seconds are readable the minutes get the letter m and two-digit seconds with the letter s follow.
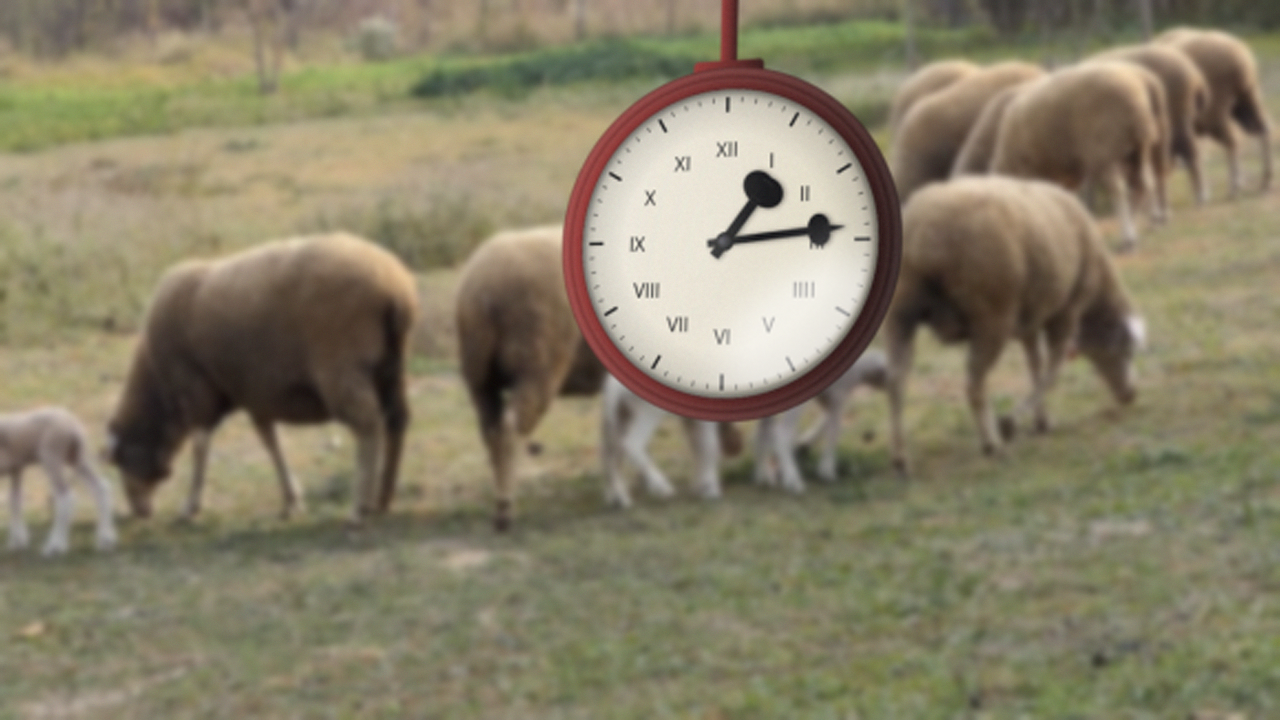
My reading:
1h14
